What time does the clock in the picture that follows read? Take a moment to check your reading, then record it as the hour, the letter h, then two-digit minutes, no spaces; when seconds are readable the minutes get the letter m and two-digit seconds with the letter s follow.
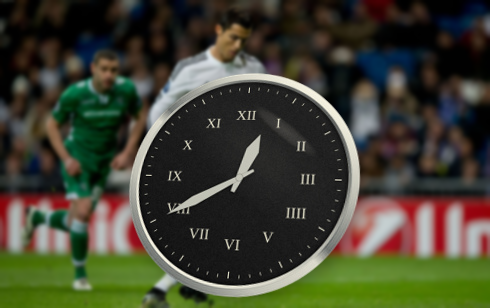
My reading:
12h40
